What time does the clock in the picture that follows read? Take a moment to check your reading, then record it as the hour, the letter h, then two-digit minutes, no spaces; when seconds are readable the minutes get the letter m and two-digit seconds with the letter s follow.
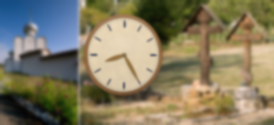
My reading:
8h25
